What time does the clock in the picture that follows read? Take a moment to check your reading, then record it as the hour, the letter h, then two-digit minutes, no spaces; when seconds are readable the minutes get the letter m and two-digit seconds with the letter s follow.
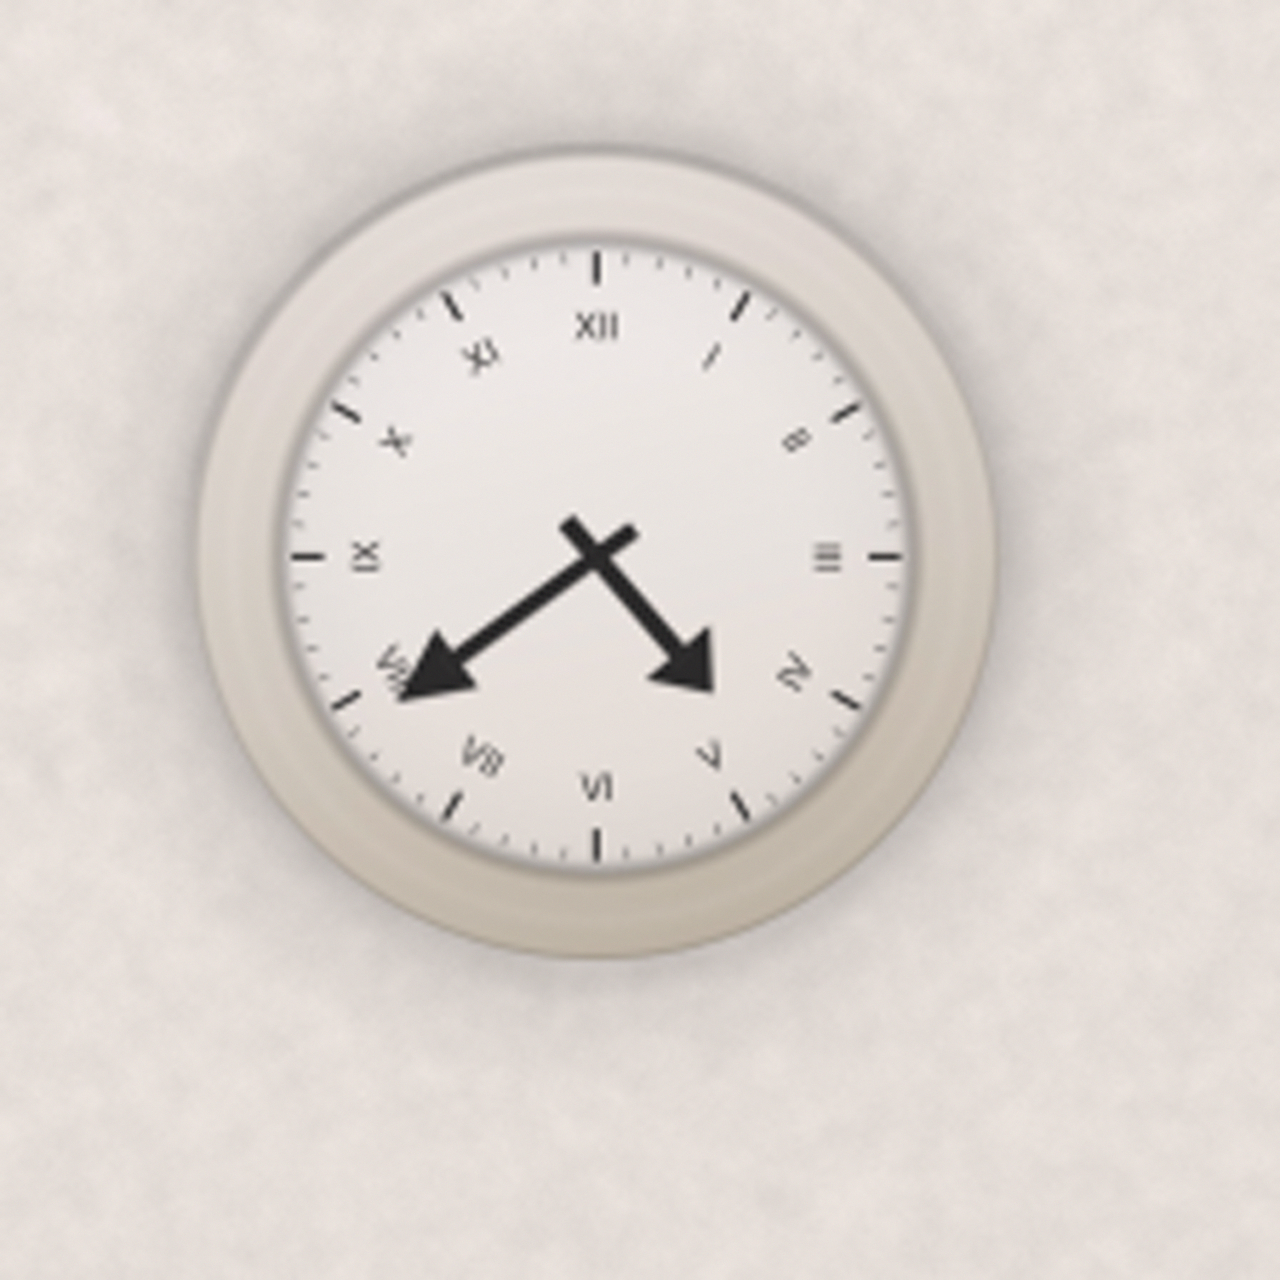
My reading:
4h39
